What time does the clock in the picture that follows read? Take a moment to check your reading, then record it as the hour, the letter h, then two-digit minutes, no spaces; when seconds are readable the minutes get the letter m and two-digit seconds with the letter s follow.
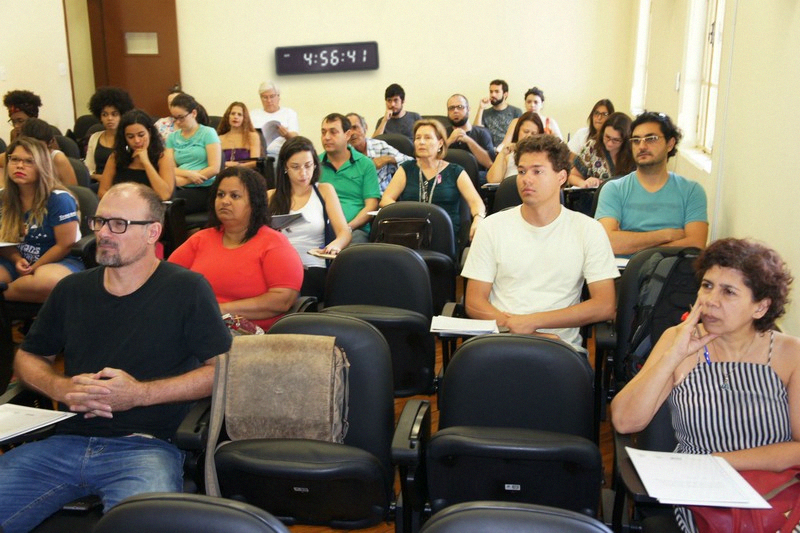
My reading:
4h56m41s
